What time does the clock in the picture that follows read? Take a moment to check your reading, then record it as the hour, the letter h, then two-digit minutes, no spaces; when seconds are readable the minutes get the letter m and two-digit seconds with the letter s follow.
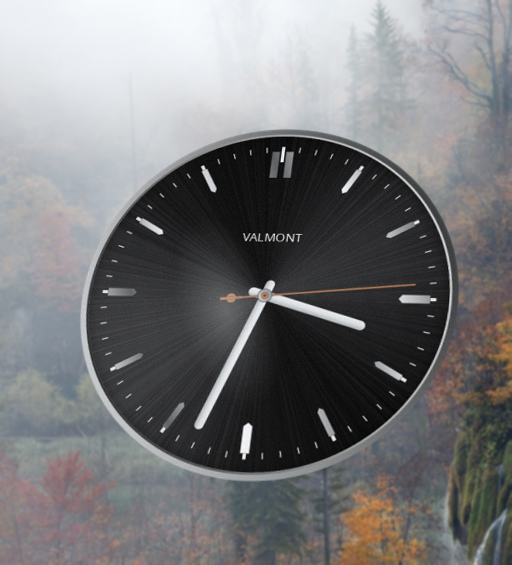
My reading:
3h33m14s
